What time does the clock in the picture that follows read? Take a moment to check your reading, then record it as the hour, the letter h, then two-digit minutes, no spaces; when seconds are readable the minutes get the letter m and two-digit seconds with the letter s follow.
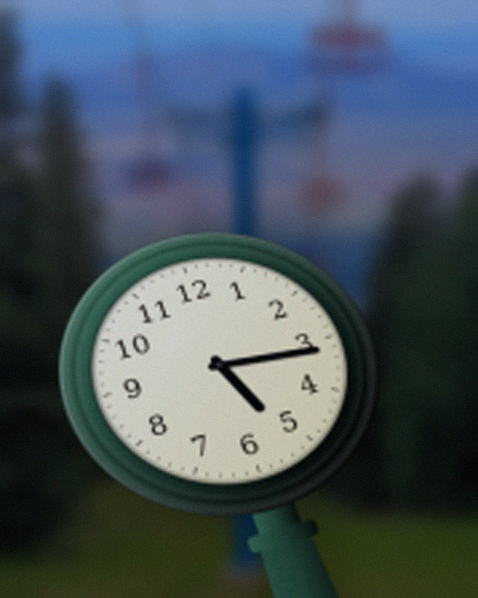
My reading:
5h16
